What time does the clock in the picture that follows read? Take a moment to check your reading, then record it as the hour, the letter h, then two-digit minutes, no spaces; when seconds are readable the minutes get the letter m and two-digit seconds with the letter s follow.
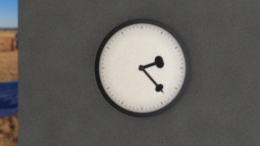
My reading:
2h23
